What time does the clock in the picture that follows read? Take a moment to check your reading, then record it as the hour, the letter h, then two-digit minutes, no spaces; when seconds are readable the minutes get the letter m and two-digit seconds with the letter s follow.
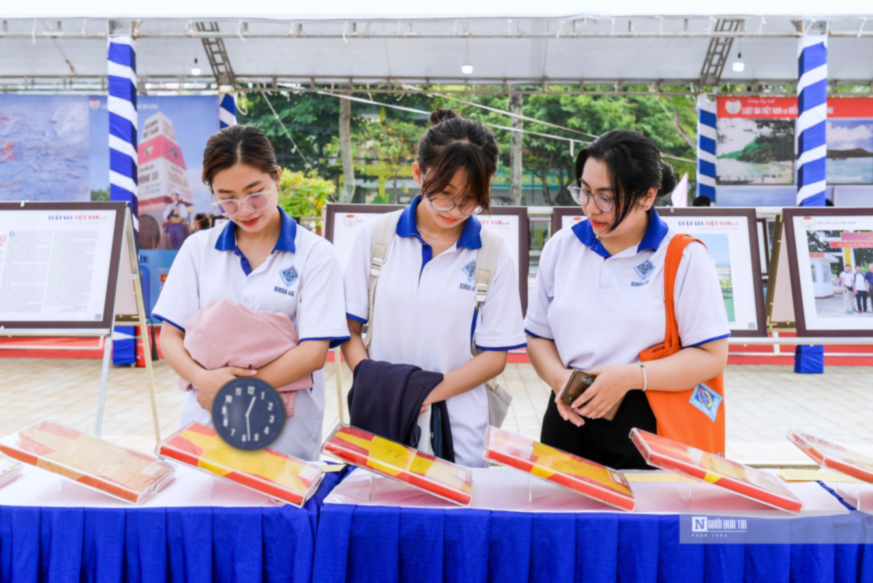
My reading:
12h28
